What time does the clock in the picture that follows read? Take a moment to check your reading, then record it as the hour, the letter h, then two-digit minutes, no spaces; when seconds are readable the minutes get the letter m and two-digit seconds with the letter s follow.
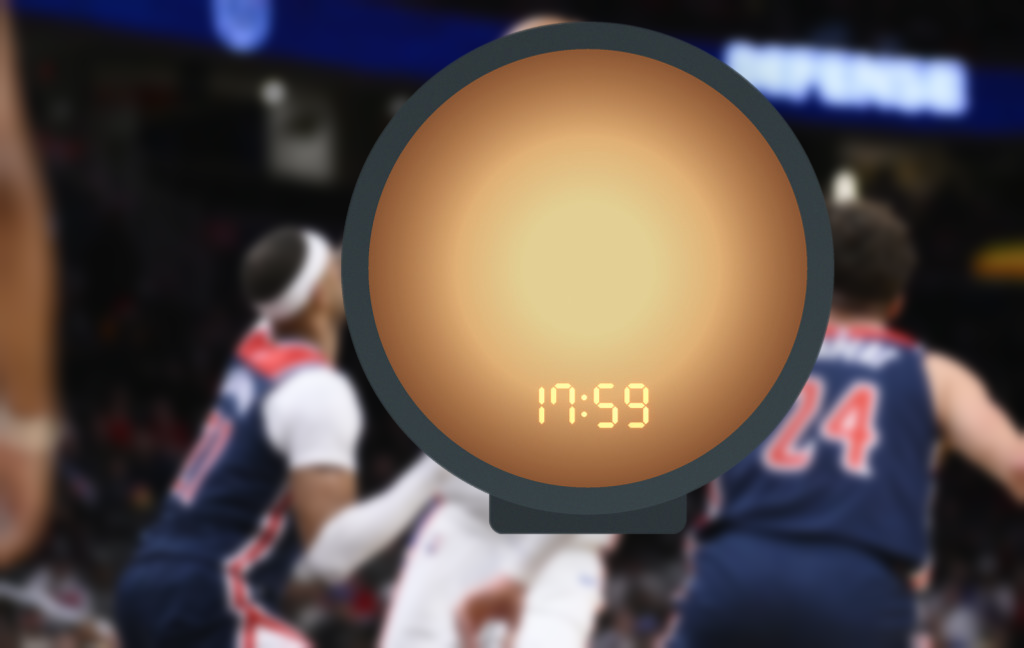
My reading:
17h59
